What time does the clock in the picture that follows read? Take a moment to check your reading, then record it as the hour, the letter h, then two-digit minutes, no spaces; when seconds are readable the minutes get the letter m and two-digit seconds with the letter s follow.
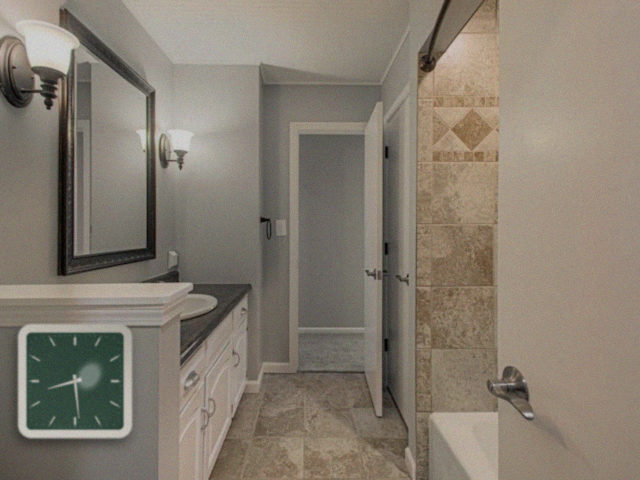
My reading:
8h29
